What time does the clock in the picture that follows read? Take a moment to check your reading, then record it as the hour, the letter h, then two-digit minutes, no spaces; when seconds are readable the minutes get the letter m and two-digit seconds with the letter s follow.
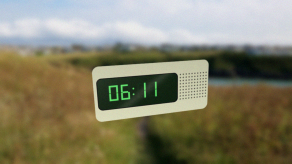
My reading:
6h11
